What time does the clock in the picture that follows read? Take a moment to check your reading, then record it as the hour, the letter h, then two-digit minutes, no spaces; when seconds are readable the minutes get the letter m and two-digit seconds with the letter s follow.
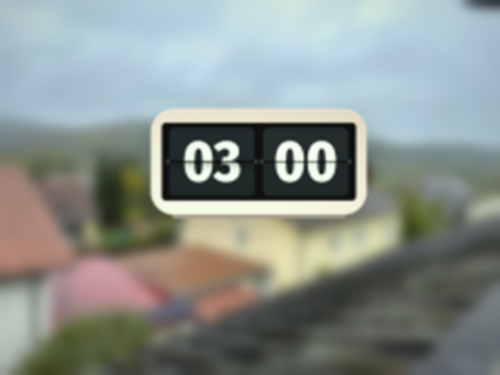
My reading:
3h00
